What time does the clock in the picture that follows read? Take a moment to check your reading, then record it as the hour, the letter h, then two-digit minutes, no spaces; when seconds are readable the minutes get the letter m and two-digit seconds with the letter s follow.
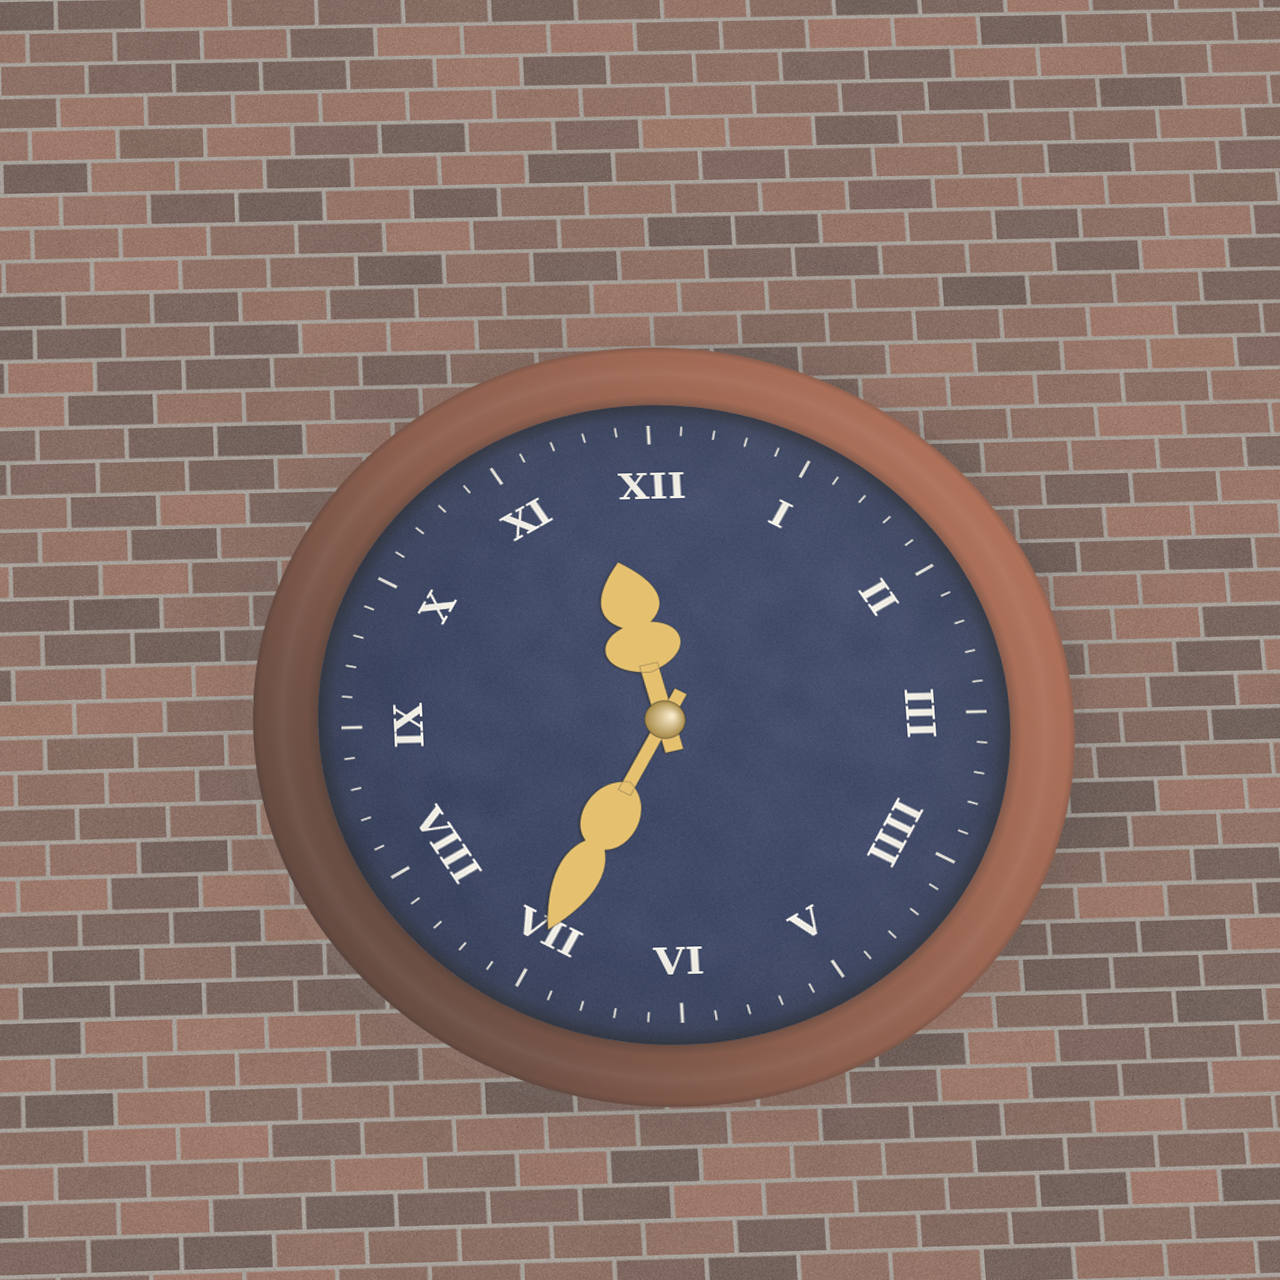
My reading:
11h35
